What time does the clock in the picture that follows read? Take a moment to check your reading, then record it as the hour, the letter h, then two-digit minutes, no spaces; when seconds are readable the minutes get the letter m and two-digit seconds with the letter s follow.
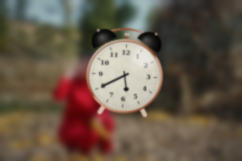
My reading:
5h40
